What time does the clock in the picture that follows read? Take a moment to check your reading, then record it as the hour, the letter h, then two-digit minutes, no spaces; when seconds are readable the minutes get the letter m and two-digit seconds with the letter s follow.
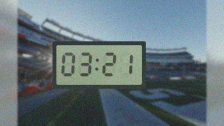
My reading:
3h21
